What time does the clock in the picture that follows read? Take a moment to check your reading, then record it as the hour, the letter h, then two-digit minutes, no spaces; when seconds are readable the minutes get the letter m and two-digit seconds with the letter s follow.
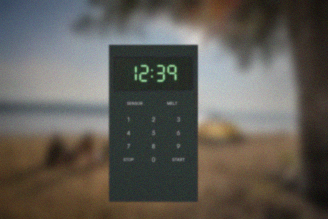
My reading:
12h39
